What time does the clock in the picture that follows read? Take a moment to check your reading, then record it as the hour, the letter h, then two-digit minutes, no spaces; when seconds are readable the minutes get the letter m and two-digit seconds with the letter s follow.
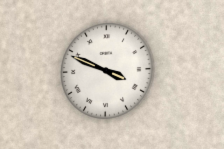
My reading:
3h49
